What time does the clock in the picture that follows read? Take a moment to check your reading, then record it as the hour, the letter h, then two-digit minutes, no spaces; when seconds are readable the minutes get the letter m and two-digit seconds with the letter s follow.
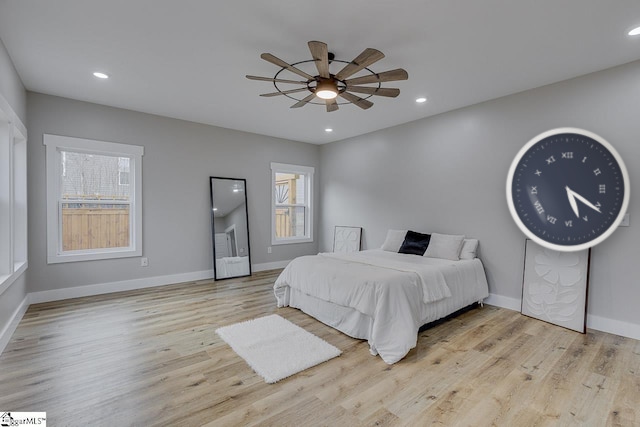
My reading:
5h21
